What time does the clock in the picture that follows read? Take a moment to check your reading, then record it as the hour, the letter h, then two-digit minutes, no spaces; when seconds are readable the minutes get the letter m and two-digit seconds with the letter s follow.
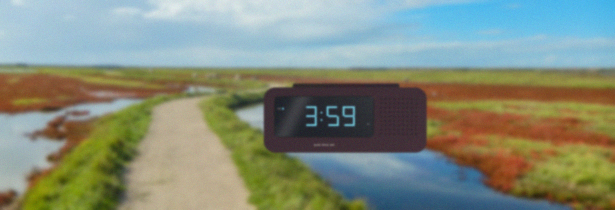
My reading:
3h59
